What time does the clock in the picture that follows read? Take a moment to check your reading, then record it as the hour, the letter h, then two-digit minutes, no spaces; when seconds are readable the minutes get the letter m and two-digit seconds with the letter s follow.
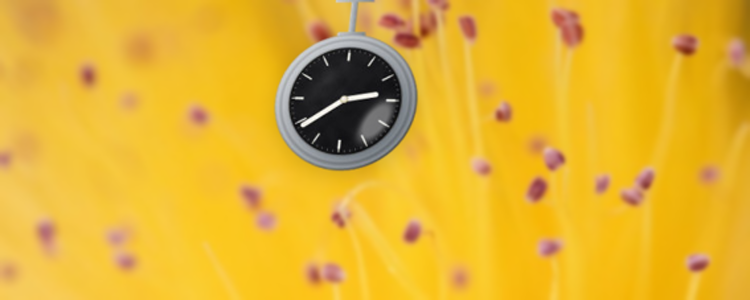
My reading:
2h39
